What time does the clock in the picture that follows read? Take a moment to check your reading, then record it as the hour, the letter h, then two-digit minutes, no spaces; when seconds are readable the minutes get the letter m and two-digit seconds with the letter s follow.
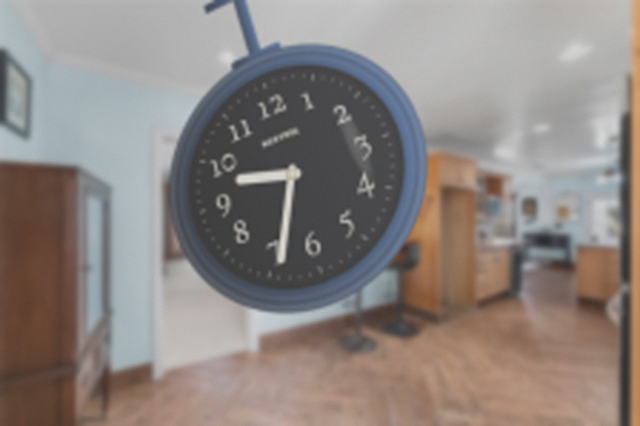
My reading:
9h34
